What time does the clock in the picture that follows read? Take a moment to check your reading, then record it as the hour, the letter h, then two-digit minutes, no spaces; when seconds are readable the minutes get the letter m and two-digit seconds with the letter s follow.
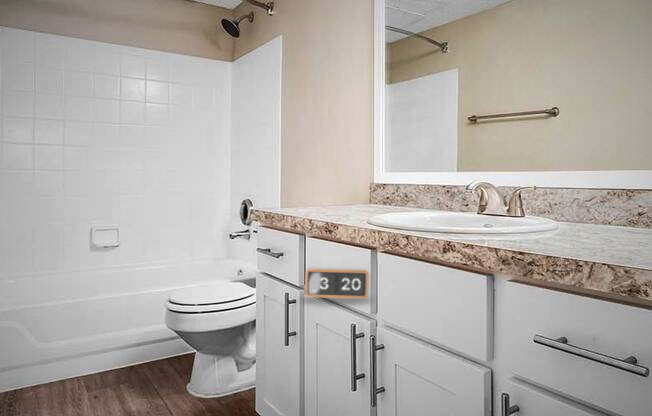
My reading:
3h20
